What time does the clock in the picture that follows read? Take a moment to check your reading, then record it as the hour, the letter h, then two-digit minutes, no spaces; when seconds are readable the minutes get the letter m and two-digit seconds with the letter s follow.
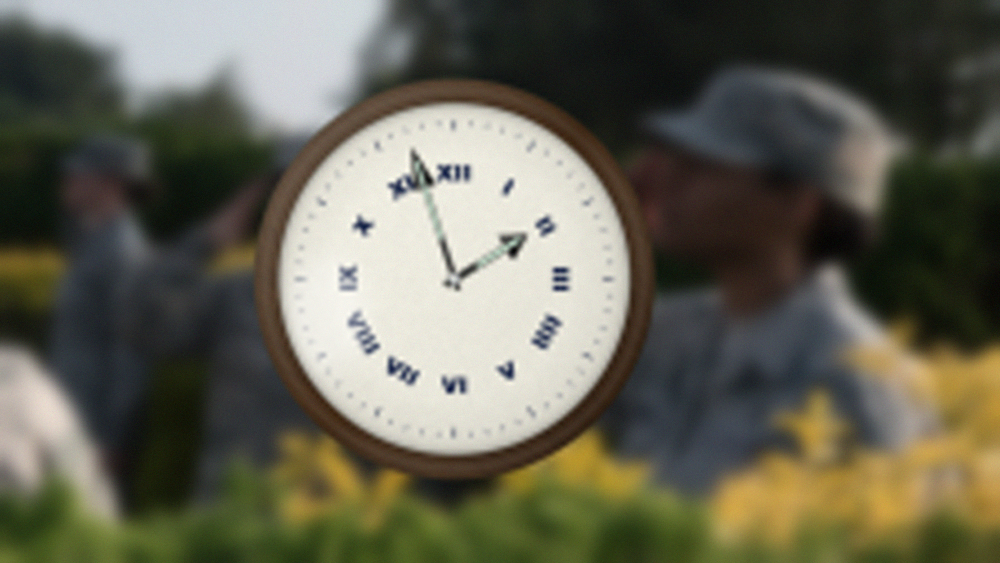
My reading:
1h57
